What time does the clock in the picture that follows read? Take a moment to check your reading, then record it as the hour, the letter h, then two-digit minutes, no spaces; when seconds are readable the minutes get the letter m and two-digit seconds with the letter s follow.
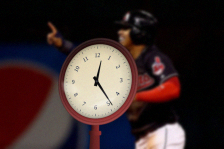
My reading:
12h24
